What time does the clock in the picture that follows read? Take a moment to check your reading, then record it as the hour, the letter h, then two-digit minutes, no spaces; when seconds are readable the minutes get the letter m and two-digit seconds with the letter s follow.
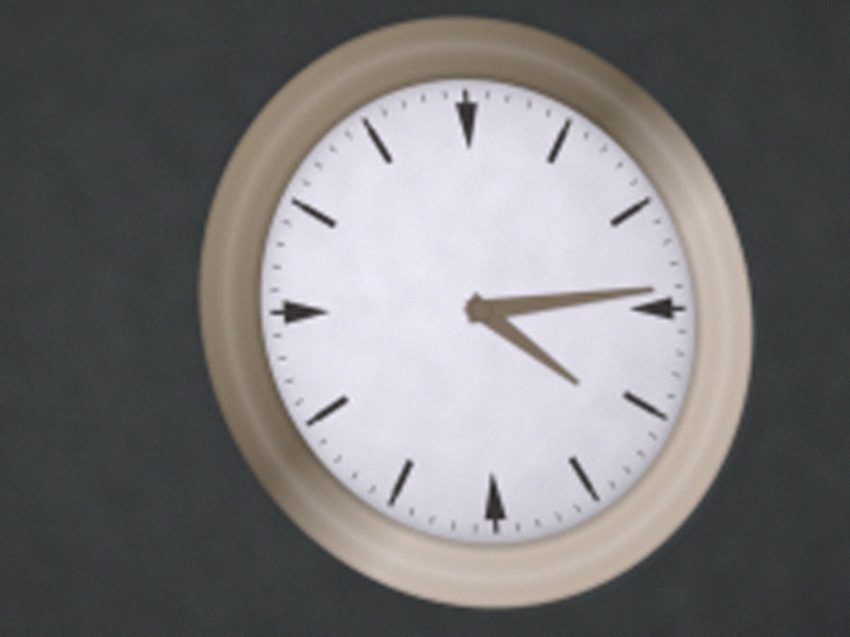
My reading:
4h14
